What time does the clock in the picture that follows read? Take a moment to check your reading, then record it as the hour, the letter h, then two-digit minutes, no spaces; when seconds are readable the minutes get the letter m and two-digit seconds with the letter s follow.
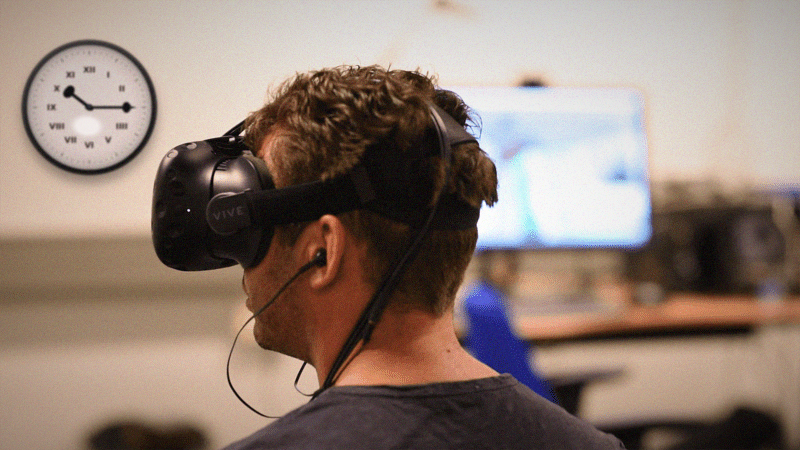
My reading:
10h15
